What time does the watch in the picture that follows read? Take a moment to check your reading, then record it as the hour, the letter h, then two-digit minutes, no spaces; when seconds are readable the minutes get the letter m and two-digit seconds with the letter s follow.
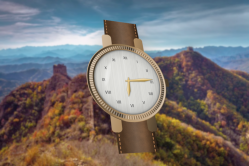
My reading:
6h14
